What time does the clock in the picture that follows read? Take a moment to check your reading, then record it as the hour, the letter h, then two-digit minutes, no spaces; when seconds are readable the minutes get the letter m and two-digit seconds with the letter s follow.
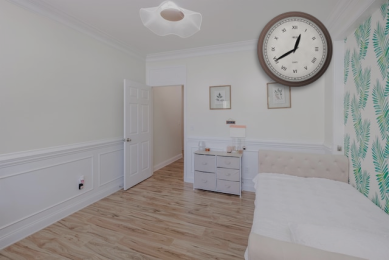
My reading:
12h40
